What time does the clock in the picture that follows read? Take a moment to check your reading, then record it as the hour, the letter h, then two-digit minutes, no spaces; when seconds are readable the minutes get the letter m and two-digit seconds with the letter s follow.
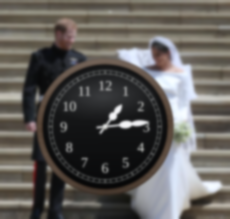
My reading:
1h14
